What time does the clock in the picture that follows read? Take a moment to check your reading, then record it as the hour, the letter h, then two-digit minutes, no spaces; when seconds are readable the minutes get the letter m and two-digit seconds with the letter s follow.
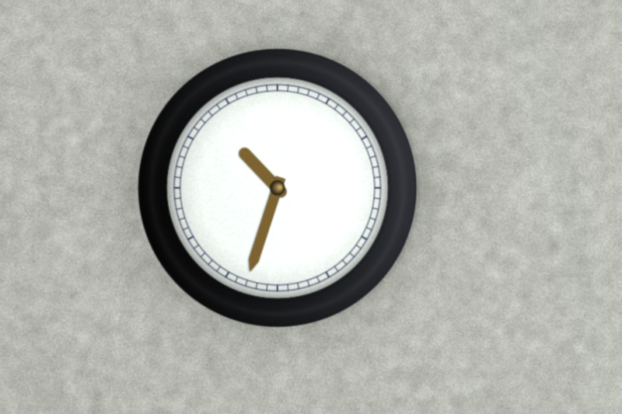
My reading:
10h33
